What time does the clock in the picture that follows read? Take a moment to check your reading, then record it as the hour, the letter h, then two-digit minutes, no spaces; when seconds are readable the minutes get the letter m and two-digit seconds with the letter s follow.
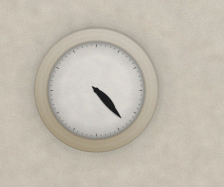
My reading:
4h23
